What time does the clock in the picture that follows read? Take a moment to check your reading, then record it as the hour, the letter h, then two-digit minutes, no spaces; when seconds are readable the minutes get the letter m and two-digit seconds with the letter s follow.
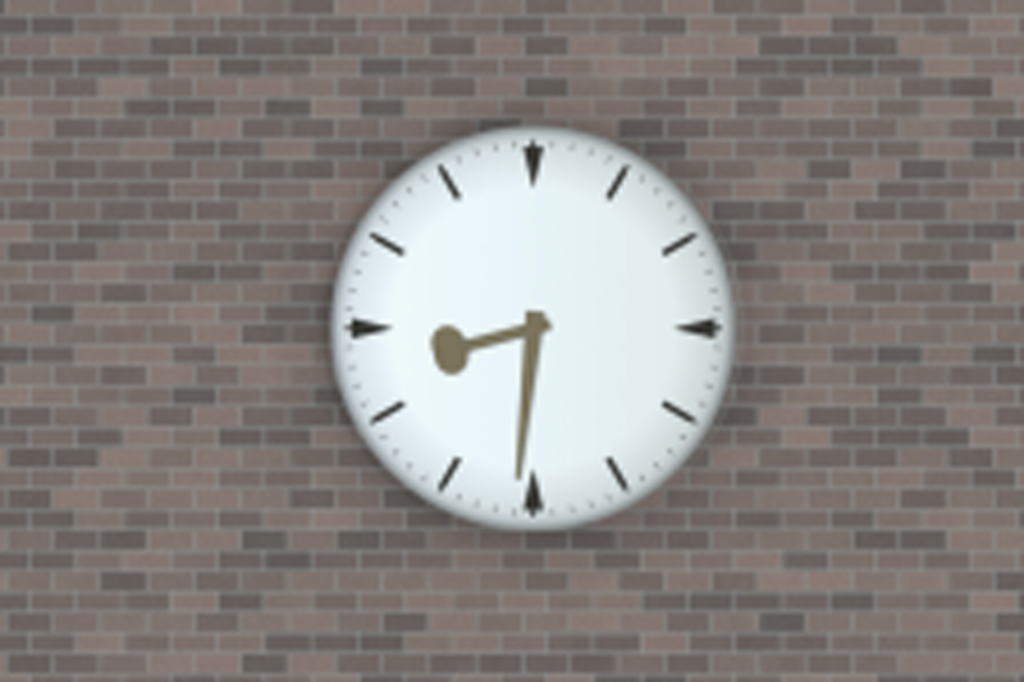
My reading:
8h31
